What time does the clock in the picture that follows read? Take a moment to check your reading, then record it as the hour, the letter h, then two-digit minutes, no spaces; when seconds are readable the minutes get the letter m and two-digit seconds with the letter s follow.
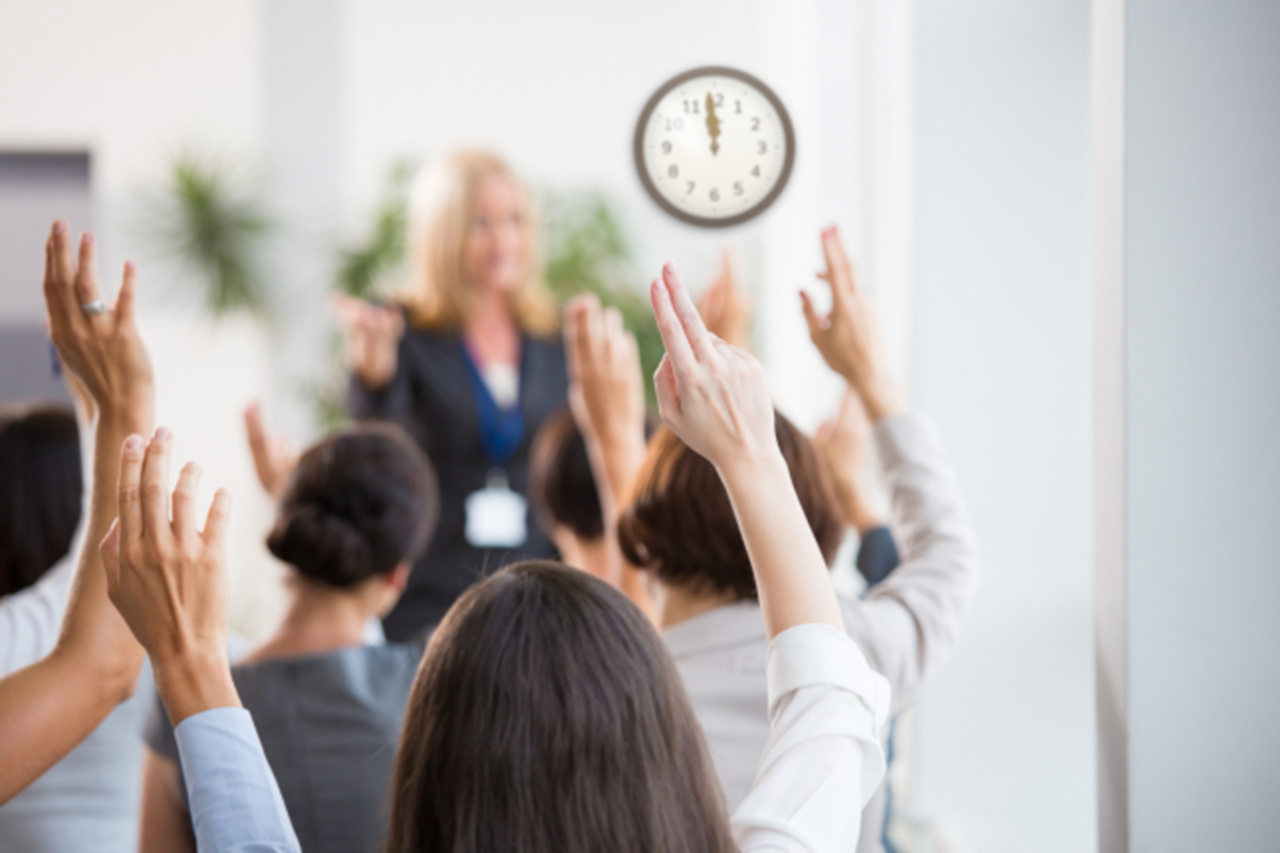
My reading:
11h59
